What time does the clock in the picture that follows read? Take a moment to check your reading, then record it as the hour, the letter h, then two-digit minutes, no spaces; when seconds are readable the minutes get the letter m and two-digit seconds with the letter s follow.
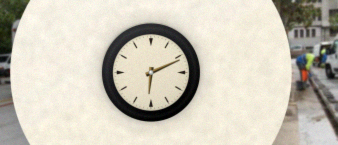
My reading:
6h11
